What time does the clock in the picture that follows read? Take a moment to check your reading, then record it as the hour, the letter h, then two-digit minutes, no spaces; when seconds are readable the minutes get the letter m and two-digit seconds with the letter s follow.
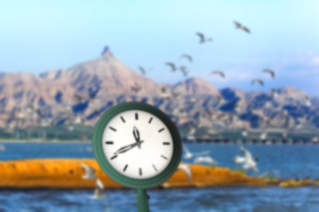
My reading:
11h41
